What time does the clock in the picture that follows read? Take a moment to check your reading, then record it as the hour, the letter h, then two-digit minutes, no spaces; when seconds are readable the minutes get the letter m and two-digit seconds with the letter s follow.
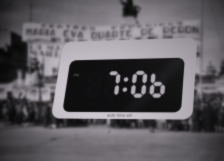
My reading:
7h06
